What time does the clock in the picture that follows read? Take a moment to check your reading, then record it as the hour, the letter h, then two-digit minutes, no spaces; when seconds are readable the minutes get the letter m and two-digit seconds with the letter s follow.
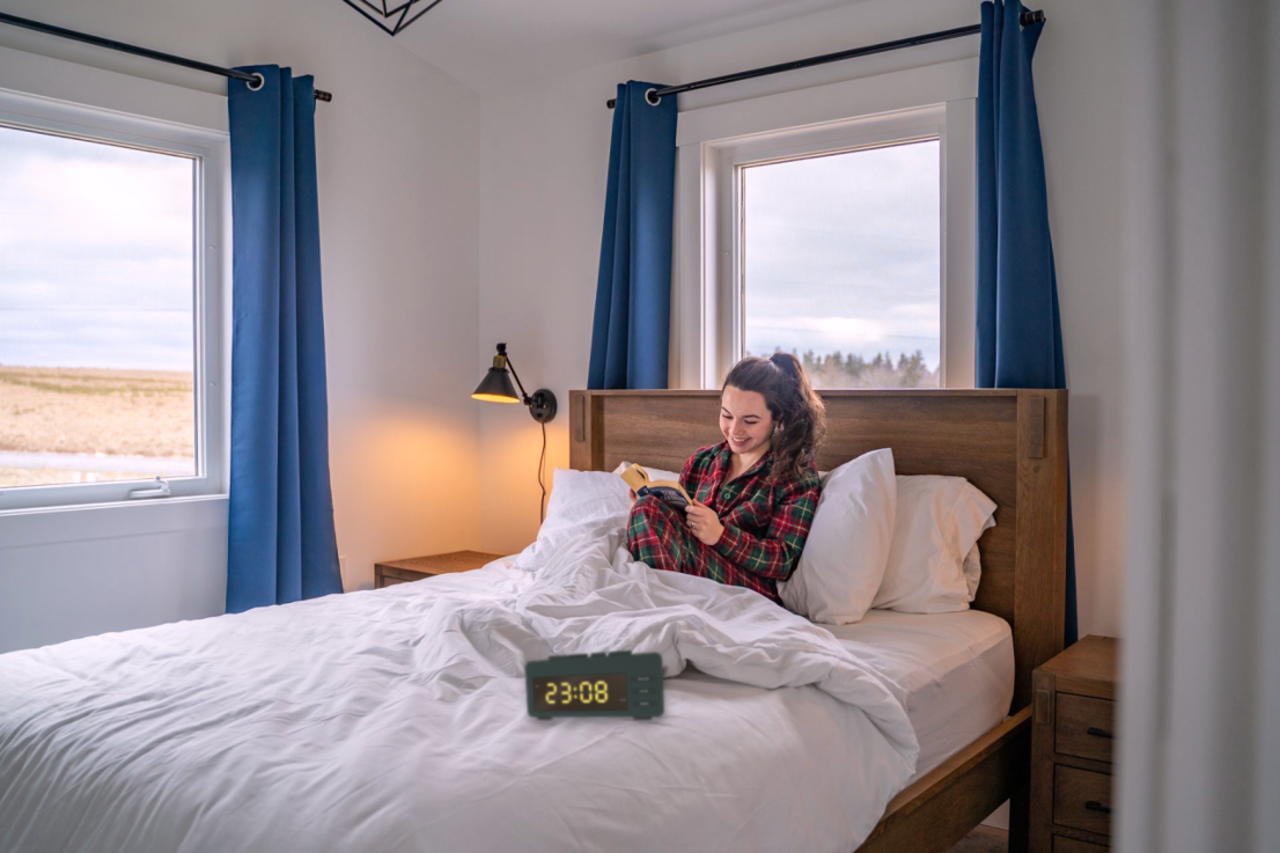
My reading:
23h08
